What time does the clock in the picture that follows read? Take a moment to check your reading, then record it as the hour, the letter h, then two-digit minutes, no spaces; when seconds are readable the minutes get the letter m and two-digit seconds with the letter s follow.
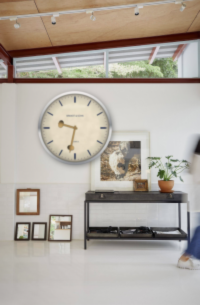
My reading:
9h32
